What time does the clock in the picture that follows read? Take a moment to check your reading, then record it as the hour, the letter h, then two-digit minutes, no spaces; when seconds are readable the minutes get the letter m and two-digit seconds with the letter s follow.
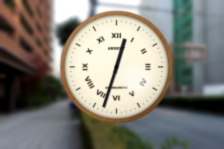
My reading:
12h33
